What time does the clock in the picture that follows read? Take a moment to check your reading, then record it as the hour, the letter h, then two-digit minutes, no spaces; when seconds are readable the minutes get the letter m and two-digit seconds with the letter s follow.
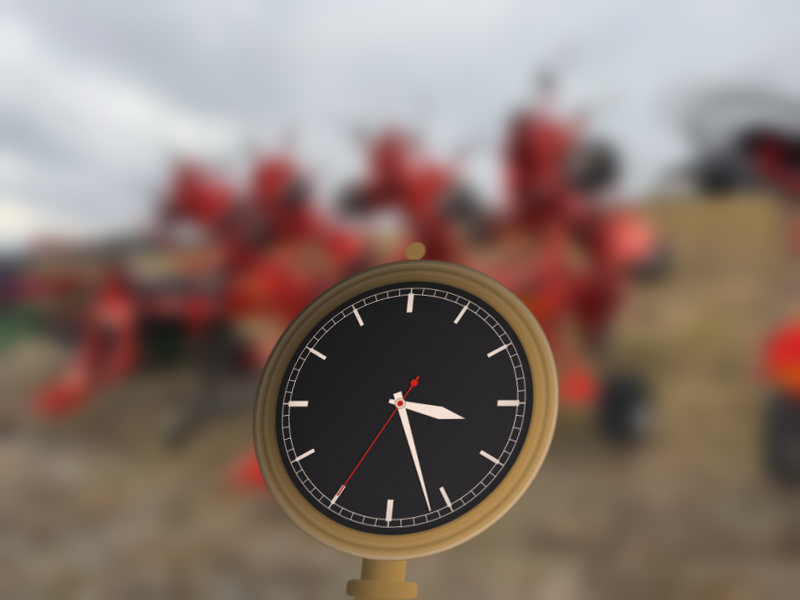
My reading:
3h26m35s
